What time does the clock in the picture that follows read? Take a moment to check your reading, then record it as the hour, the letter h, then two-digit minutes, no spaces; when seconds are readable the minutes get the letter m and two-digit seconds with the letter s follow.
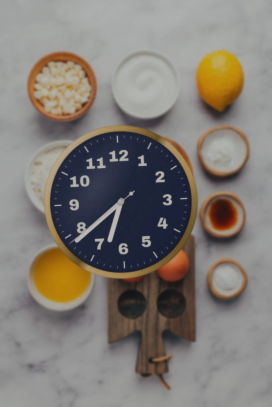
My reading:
6h38m39s
